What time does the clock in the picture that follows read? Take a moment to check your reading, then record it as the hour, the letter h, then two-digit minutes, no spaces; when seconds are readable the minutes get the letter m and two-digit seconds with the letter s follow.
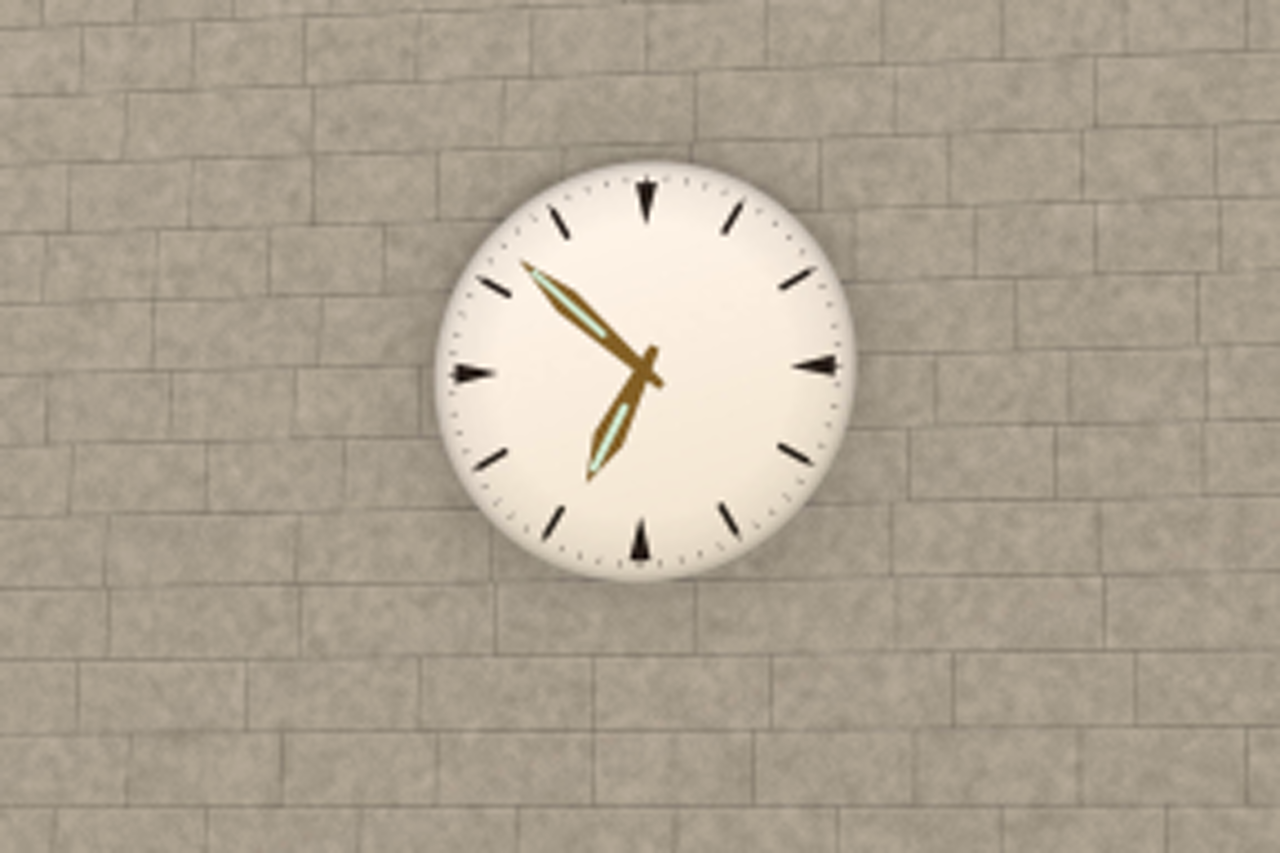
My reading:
6h52
